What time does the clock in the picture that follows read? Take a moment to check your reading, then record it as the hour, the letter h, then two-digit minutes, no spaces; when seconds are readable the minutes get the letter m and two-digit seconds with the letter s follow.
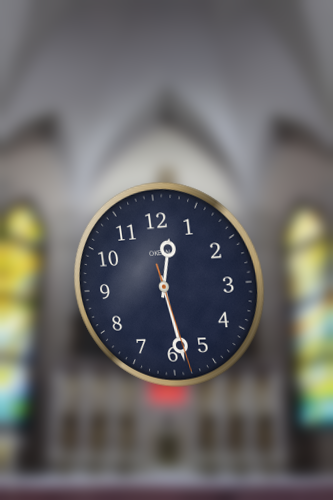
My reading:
12h28m28s
